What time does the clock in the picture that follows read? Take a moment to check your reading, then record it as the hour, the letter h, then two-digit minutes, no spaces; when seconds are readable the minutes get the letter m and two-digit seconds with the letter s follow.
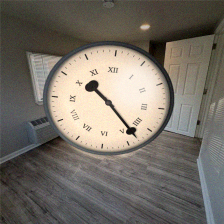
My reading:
10h23
